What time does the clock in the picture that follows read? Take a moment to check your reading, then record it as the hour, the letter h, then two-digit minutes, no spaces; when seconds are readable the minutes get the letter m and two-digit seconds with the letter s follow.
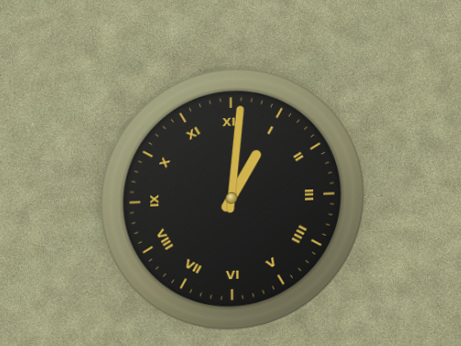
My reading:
1h01
